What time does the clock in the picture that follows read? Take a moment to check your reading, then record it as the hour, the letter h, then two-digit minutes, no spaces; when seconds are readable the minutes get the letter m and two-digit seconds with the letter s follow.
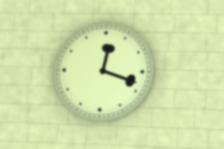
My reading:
12h18
